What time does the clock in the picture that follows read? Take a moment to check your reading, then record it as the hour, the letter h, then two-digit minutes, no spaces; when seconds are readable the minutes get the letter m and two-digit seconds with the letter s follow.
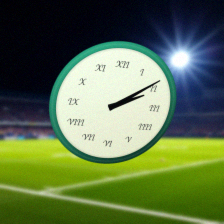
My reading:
2h09
